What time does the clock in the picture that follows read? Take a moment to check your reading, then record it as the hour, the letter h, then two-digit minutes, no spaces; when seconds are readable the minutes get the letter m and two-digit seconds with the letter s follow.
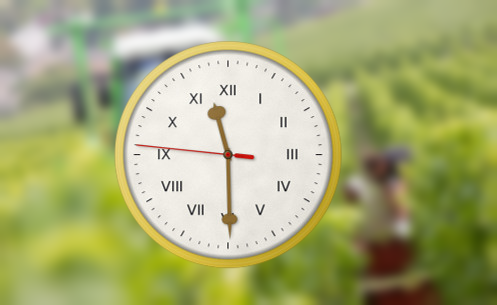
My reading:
11h29m46s
